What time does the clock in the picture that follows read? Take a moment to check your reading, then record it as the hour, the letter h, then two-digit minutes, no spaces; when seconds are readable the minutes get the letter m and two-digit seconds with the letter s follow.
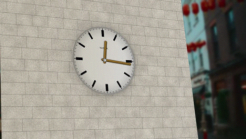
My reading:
12h16
